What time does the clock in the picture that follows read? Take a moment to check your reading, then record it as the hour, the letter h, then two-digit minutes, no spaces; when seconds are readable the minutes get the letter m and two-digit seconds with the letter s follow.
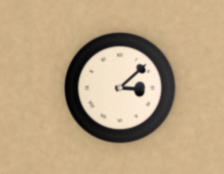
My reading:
3h08
